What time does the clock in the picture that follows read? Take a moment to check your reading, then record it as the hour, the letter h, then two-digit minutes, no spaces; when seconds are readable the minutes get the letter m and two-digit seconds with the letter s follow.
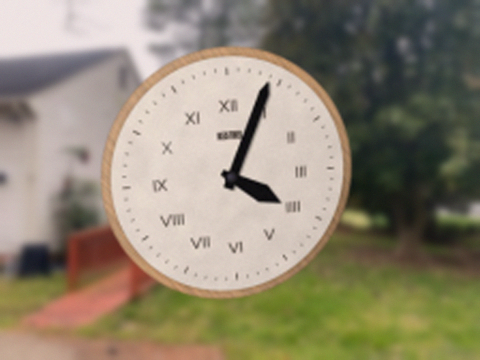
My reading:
4h04
